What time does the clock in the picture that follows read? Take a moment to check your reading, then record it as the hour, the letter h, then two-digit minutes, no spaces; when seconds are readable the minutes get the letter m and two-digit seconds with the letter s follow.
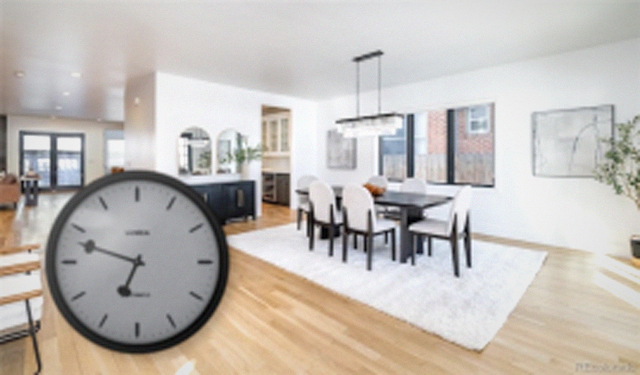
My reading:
6h48
